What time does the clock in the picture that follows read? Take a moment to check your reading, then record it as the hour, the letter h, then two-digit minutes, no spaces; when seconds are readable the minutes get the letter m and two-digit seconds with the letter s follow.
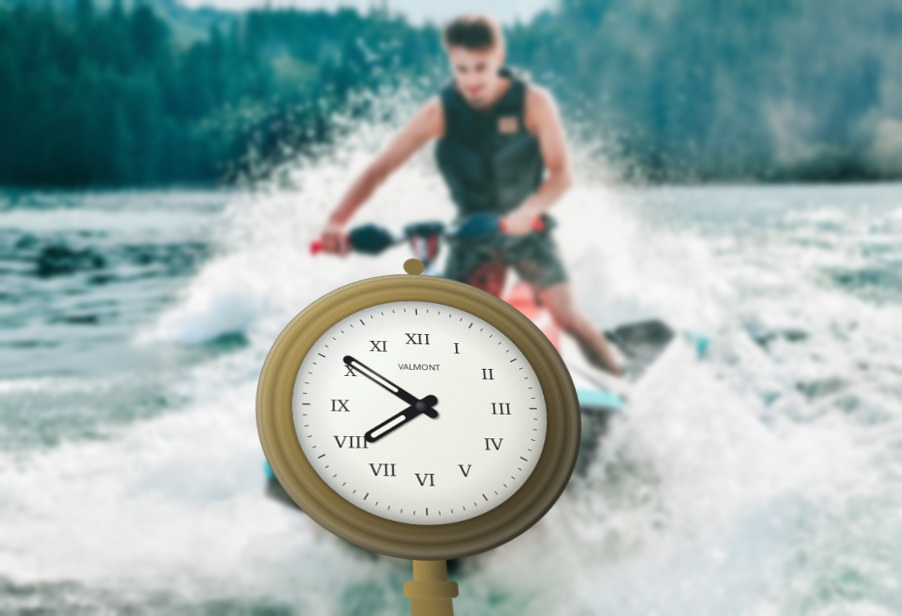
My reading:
7h51
